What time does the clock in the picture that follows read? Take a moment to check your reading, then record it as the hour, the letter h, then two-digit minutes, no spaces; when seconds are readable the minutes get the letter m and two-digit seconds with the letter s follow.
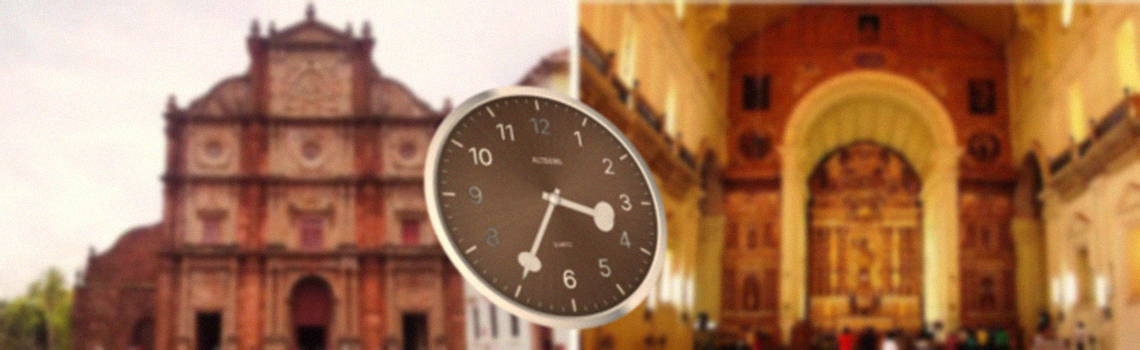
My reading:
3h35
